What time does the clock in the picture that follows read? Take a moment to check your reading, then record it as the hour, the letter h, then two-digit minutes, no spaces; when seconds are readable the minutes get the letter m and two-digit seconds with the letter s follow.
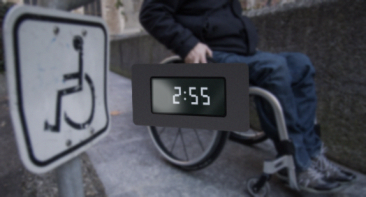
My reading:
2h55
